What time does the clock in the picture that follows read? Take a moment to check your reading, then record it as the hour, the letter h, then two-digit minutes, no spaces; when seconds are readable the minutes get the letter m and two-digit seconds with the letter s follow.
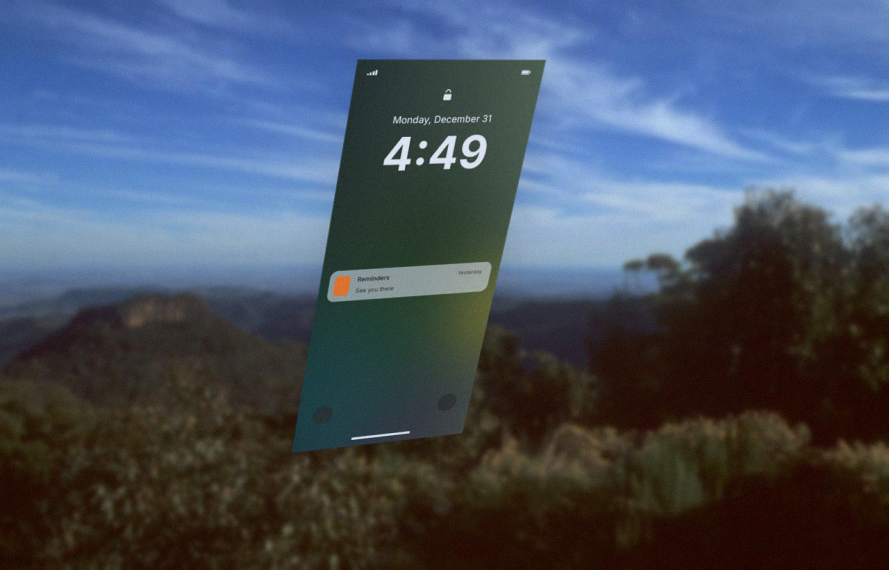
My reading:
4h49
